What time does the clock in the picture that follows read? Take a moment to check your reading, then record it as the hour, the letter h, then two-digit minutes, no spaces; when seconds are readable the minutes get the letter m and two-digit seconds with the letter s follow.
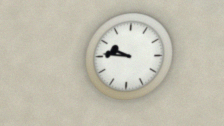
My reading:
9h46
